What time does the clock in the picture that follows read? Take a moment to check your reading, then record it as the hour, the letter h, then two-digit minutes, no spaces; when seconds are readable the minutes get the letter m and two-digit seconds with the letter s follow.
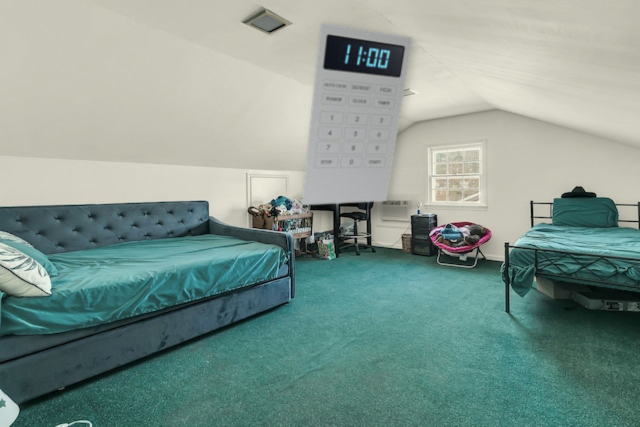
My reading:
11h00
